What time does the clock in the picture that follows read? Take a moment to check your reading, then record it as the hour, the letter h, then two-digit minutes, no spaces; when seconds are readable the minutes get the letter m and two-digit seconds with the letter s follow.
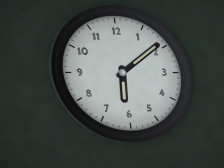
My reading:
6h09
